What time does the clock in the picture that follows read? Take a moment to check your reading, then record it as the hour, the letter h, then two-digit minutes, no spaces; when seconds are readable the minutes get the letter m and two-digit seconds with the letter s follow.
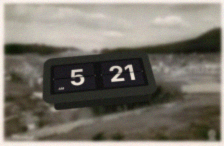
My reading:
5h21
